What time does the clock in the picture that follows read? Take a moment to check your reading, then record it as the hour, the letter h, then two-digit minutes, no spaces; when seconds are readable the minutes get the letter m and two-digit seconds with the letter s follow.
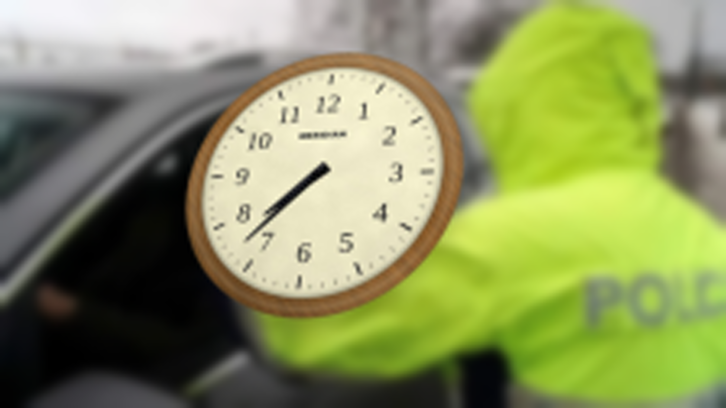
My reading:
7h37
